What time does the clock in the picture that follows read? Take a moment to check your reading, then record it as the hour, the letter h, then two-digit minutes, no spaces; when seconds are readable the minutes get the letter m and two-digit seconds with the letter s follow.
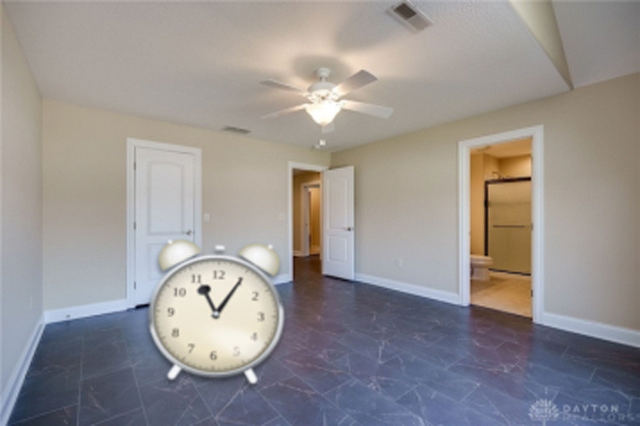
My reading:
11h05
